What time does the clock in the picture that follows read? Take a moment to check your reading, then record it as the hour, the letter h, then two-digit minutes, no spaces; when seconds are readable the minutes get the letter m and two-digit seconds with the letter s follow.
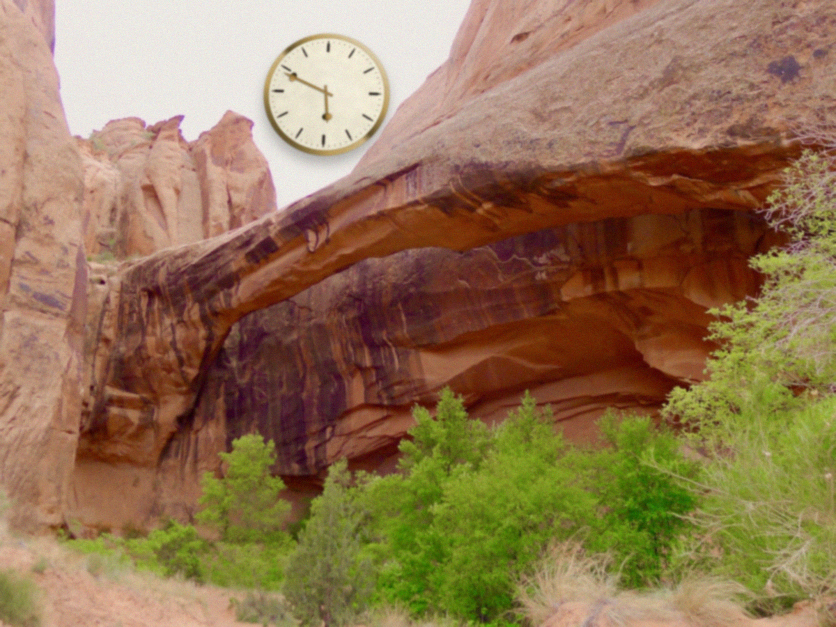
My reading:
5h49
